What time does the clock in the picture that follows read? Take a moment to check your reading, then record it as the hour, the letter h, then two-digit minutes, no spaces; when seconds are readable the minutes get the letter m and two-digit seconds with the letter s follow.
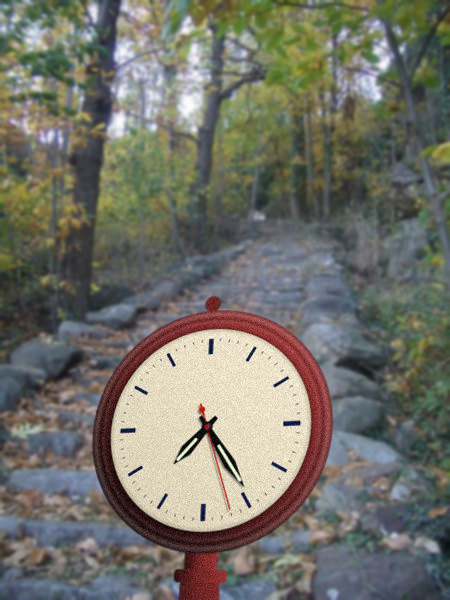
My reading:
7h24m27s
